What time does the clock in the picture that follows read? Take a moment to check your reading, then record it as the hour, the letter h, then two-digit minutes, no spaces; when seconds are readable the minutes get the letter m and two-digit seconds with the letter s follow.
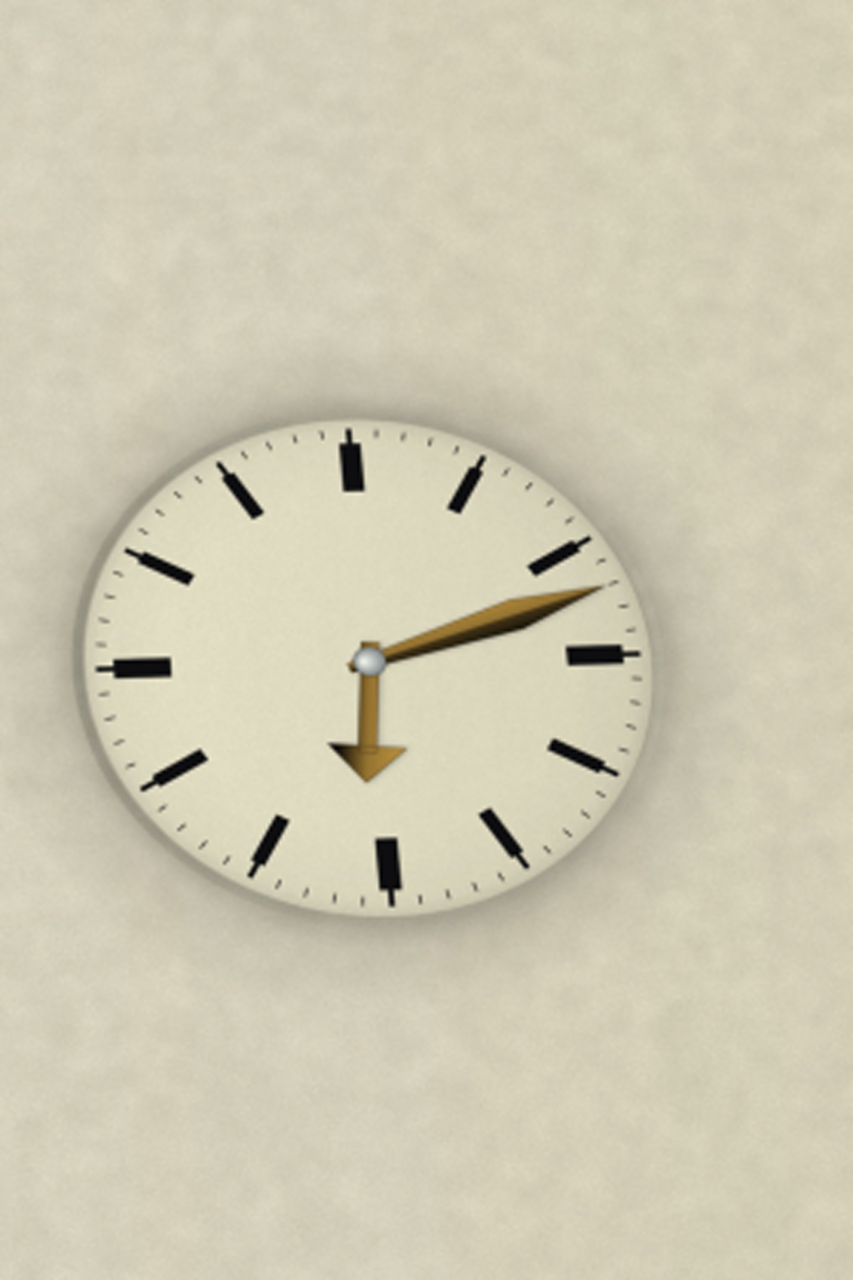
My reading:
6h12
